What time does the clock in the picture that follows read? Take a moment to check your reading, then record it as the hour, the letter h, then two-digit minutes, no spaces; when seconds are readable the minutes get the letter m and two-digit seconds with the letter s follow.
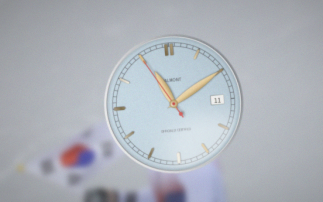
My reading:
11h09m55s
